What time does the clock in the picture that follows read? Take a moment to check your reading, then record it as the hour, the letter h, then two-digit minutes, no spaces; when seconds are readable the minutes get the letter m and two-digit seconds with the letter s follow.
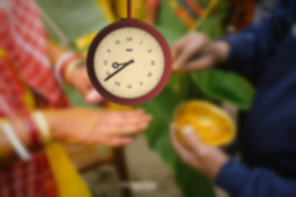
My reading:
8h39
